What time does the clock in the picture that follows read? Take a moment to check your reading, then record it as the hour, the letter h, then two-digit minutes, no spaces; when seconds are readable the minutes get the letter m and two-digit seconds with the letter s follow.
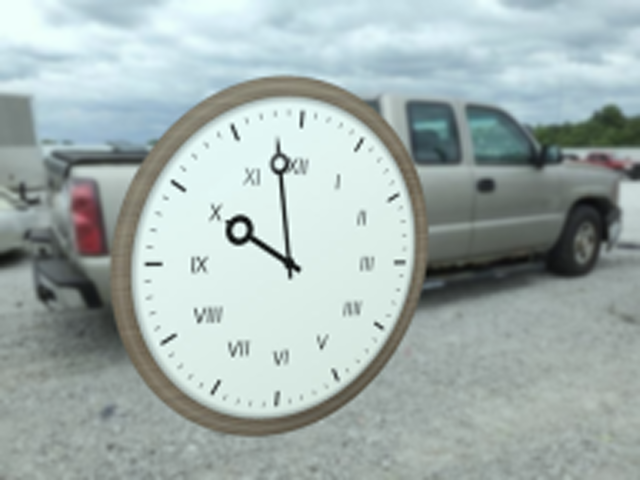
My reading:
9h58
